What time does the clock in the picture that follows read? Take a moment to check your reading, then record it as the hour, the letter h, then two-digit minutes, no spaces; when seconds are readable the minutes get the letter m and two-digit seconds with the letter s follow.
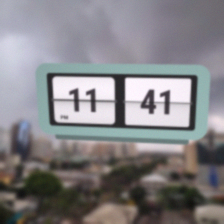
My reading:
11h41
